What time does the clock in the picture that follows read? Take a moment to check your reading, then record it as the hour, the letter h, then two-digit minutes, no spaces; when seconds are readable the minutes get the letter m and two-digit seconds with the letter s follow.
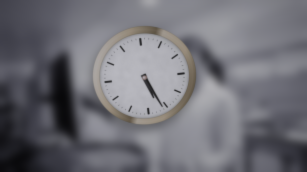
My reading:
5h26
